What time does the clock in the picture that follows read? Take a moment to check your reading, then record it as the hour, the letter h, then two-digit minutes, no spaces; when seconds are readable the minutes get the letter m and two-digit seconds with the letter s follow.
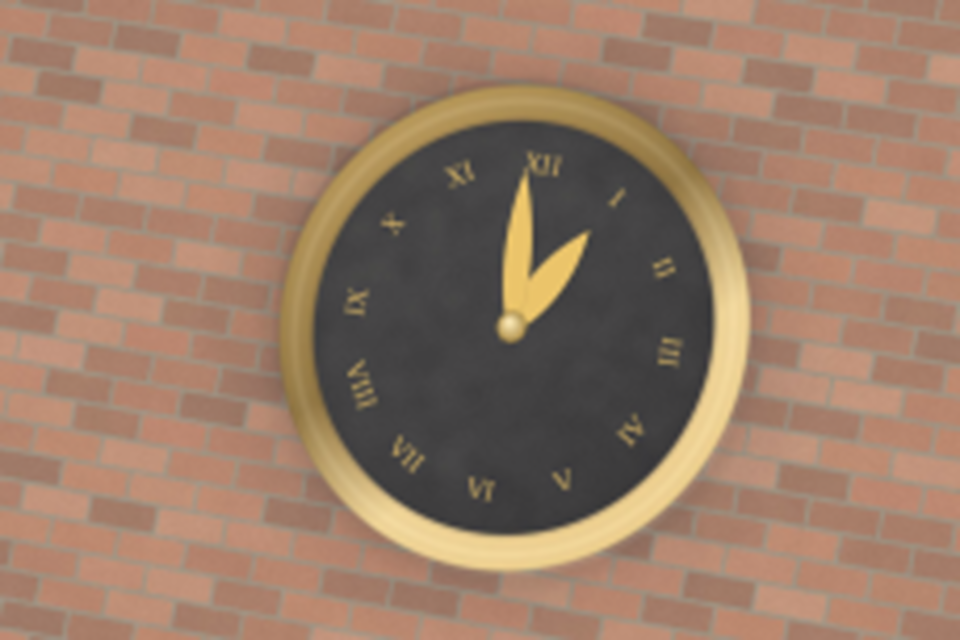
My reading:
12h59
